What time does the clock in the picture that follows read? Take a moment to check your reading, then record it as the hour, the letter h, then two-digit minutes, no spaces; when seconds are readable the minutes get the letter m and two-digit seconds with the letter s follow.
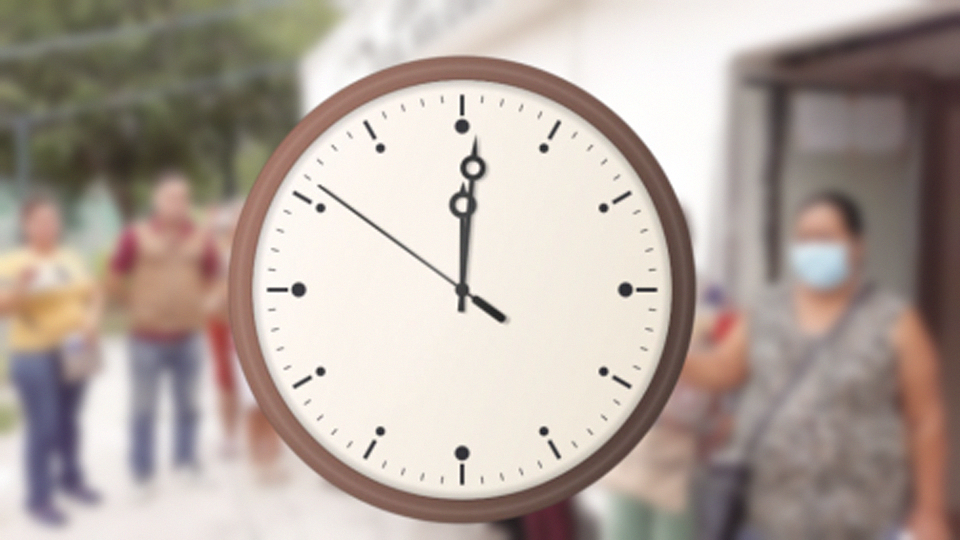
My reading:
12h00m51s
